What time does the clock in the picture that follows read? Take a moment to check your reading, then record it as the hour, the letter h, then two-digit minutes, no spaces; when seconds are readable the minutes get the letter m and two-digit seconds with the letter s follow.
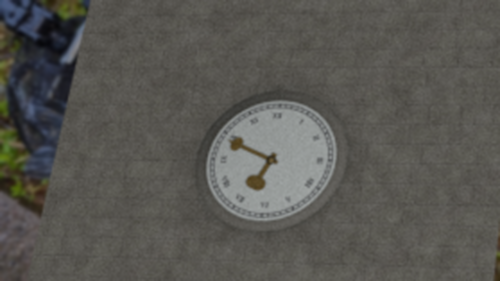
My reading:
6h49
